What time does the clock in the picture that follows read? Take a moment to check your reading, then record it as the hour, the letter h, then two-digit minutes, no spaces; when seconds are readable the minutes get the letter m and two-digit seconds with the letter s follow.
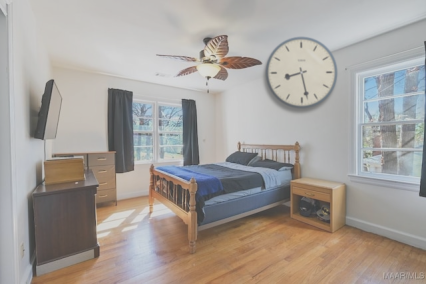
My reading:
8h28
